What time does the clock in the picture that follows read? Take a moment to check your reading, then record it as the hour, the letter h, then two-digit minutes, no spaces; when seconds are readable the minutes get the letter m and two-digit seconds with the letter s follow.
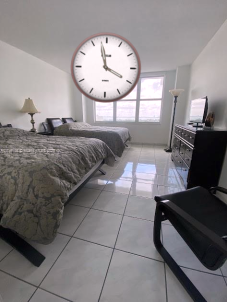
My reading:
3h58
